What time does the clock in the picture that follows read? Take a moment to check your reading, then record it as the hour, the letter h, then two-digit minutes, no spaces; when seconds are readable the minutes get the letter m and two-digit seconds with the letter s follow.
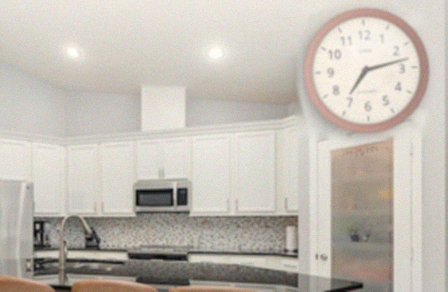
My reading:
7h13
